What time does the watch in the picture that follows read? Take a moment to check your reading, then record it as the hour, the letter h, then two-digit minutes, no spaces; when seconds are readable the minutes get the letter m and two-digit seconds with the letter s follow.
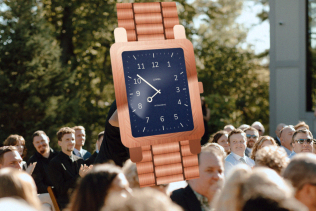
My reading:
7h52
